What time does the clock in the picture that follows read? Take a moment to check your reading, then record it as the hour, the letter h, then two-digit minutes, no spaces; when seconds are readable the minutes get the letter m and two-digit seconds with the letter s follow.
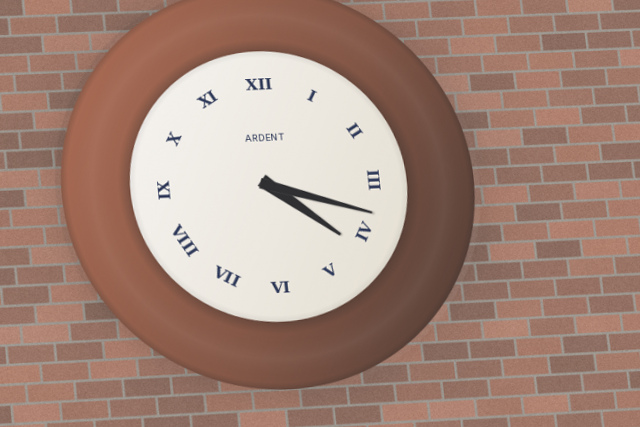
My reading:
4h18
